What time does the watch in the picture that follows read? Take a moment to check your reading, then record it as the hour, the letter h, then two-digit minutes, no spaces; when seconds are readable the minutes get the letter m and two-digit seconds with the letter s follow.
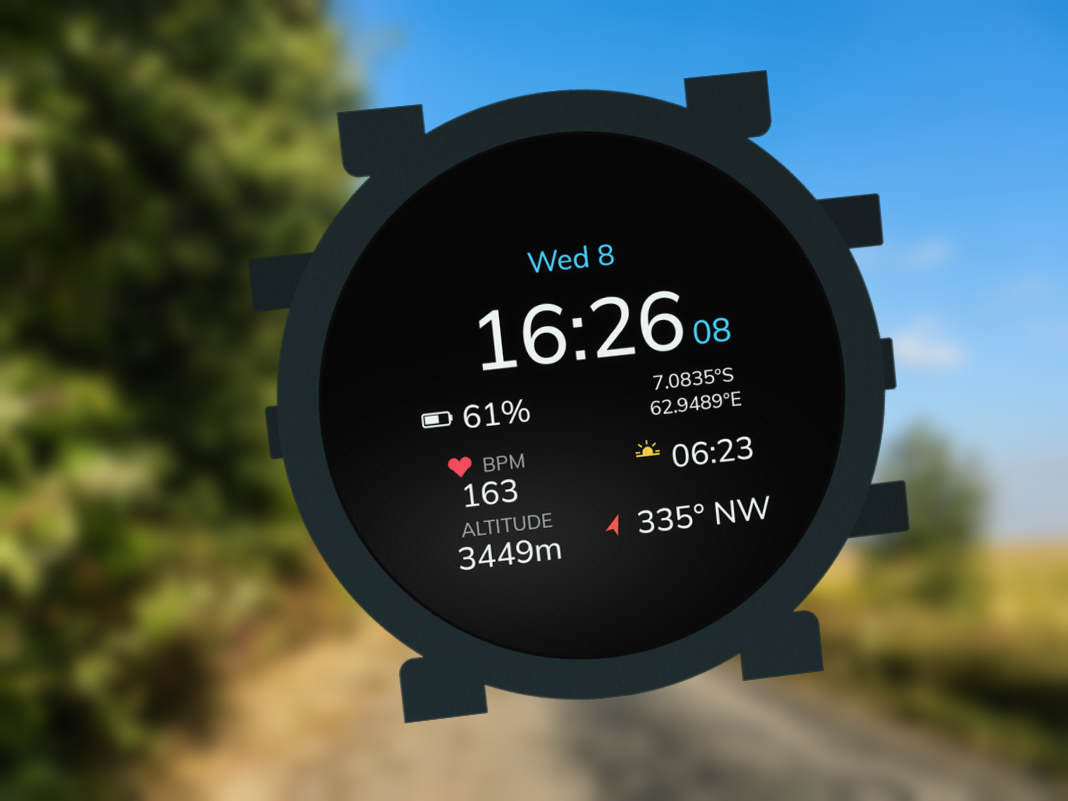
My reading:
16h26m08s
